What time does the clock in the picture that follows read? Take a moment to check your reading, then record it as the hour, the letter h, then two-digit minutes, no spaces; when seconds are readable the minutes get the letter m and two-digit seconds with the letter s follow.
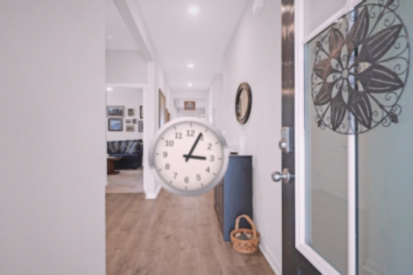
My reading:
3h04
